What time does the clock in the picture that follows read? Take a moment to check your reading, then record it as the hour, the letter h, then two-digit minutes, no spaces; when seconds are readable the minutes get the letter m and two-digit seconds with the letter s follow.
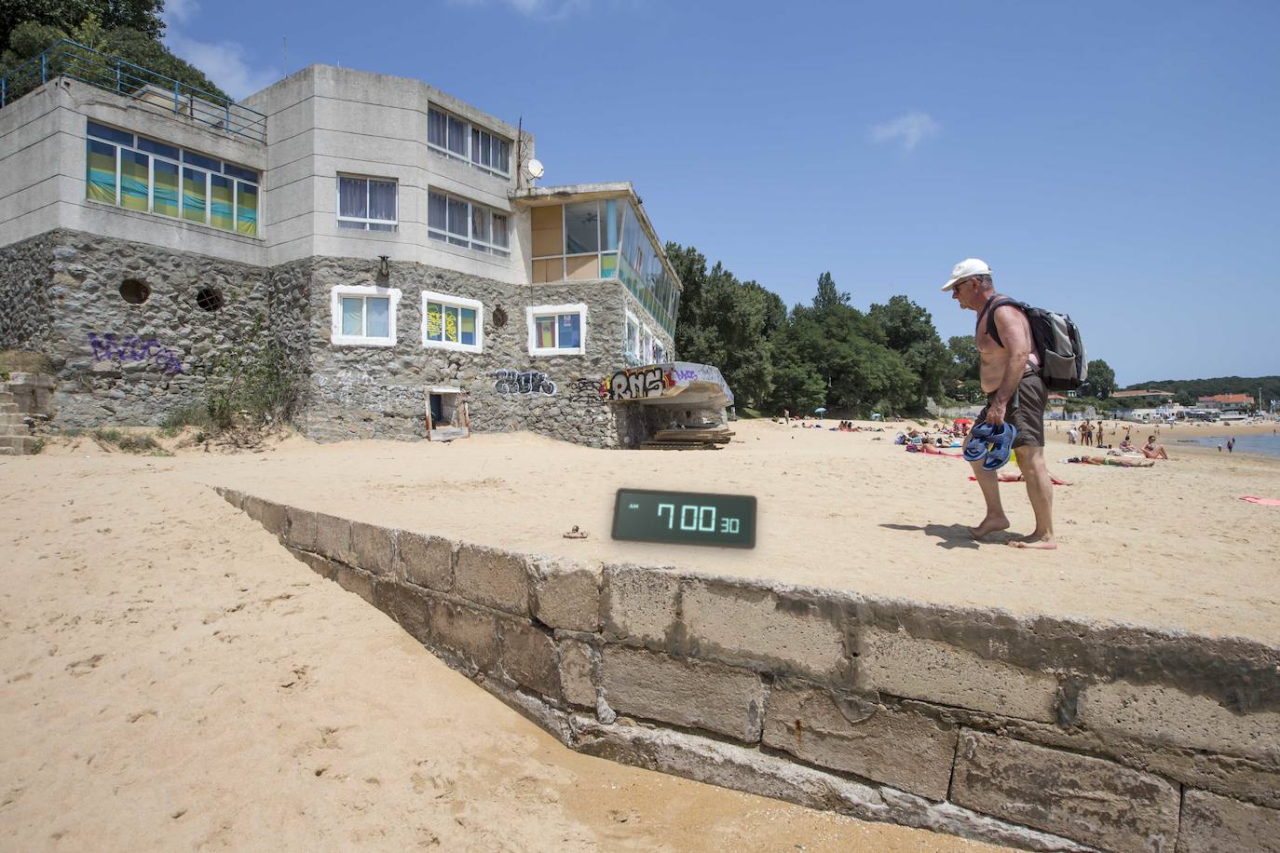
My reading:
7h00m30s
